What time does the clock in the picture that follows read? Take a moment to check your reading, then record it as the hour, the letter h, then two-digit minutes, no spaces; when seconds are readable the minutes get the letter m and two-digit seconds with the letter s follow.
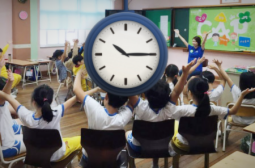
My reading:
10h15
